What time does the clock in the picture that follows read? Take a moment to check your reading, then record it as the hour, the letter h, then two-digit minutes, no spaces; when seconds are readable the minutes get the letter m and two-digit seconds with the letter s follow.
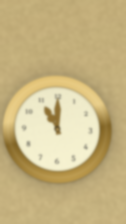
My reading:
11h00
